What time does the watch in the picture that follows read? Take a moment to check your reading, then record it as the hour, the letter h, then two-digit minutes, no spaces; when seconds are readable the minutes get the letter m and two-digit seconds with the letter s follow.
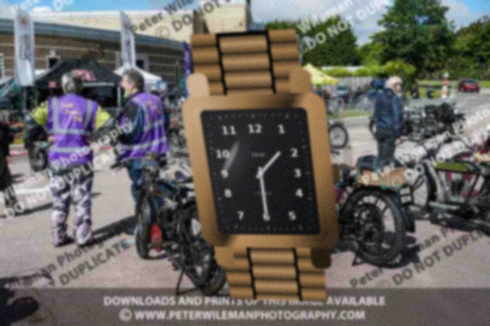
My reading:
1h30
